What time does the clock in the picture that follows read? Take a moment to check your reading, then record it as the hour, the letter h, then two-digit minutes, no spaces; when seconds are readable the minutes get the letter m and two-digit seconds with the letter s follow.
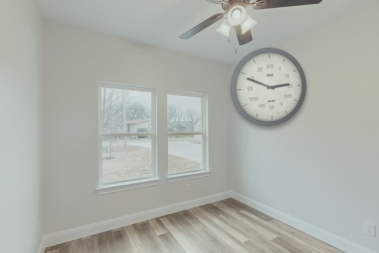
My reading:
2h49
